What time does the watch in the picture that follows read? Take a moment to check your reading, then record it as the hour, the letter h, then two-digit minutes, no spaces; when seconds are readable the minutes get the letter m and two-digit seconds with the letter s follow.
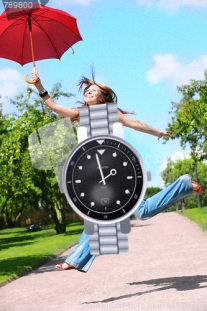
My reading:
1h58
